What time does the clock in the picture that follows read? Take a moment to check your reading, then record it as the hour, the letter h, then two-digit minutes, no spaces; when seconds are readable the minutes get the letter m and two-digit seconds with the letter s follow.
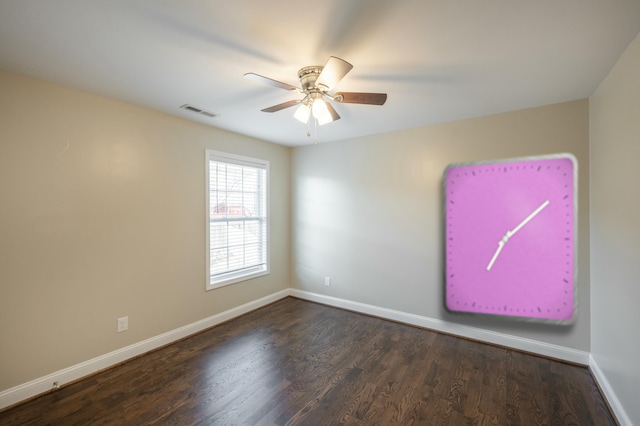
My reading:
7h09
